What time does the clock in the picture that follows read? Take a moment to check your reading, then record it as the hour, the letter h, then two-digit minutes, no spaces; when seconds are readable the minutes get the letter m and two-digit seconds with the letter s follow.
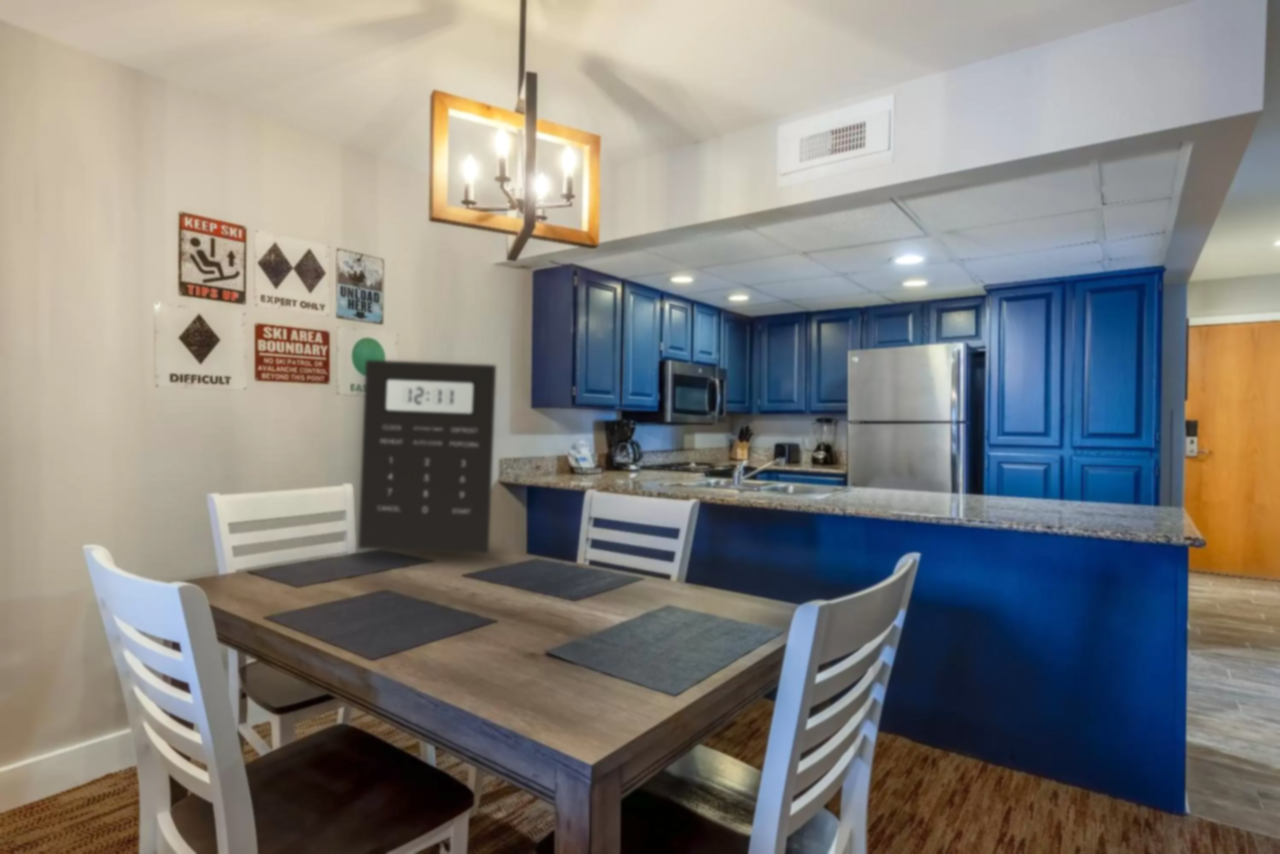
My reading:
12h11
